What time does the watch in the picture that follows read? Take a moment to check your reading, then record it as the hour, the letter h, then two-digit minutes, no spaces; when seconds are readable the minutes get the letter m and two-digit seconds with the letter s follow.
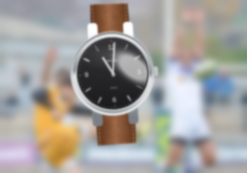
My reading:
11h01
